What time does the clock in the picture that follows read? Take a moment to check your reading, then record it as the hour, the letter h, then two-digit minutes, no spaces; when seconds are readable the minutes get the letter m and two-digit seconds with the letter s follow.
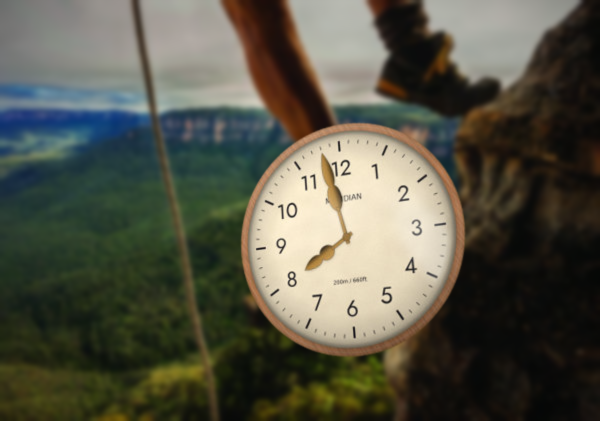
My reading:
7h58
